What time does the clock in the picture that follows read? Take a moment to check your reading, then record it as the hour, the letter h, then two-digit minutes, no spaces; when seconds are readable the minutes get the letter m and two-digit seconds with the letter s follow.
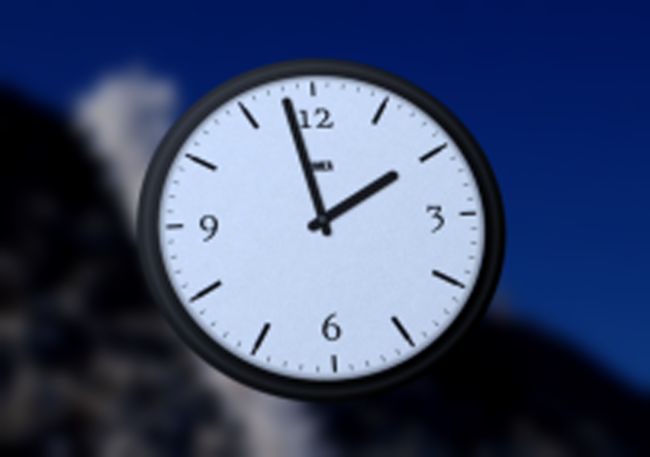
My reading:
1h58
